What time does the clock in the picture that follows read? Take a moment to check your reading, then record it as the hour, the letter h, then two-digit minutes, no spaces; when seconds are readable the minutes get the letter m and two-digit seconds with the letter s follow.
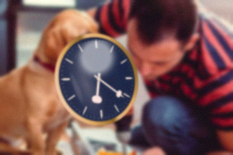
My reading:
6h21
